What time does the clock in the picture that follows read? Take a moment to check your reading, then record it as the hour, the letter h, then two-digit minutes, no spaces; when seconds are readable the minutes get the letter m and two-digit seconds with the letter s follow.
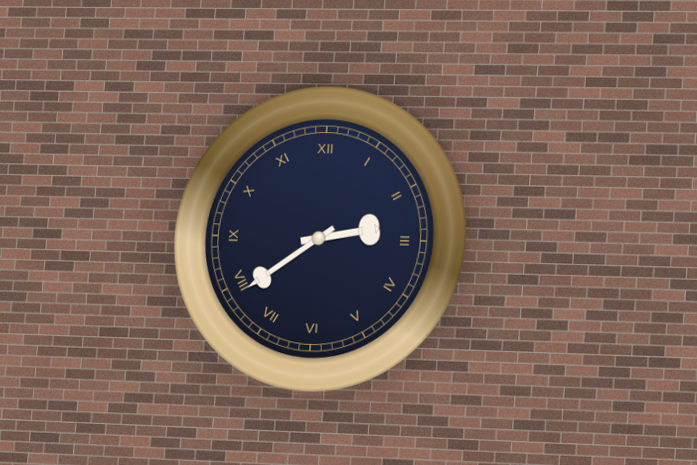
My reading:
2h39
